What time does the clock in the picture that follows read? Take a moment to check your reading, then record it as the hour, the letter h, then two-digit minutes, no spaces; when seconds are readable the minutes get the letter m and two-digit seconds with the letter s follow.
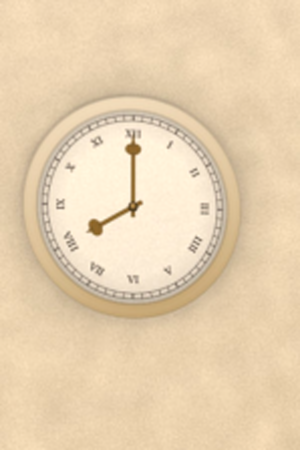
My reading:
8h00
